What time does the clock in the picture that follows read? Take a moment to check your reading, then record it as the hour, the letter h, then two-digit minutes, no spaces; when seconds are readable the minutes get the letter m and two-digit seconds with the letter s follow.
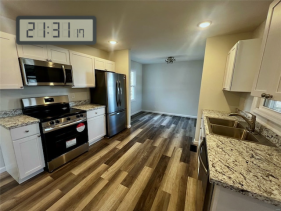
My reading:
21h31m17s
